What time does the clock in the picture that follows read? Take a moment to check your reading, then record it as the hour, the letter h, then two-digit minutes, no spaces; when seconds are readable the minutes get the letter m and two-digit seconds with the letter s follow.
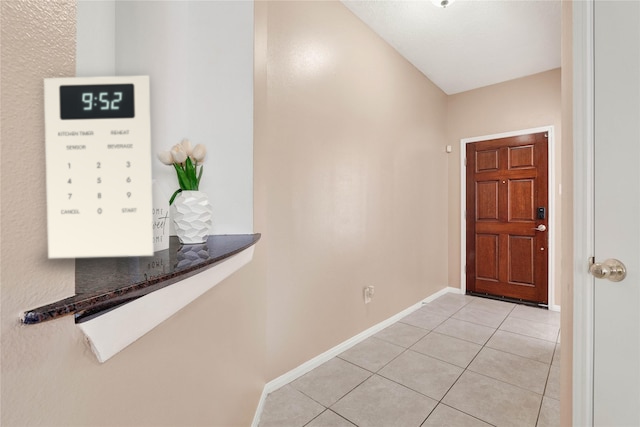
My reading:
9h52
